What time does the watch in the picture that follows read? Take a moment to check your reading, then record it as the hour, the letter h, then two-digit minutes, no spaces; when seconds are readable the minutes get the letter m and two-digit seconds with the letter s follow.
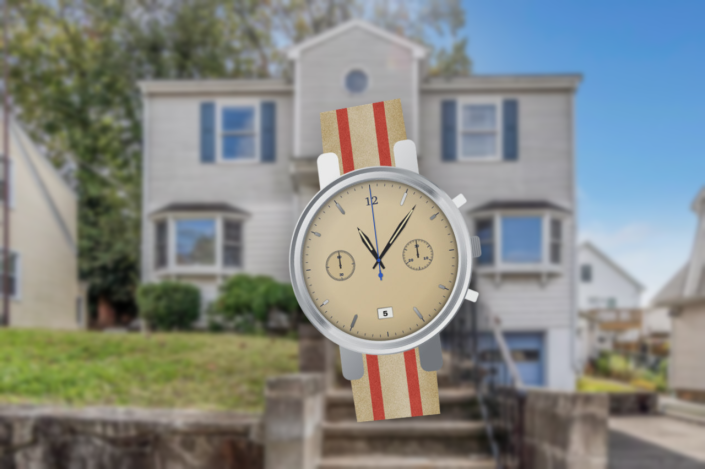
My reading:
11h07
